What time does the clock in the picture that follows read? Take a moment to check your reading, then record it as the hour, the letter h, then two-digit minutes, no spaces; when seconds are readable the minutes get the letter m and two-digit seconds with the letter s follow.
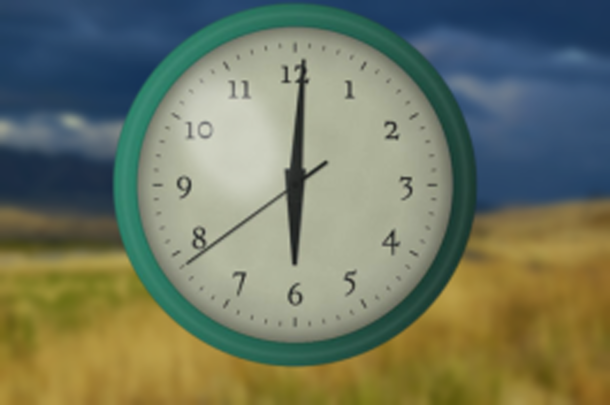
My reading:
6h00m39s
